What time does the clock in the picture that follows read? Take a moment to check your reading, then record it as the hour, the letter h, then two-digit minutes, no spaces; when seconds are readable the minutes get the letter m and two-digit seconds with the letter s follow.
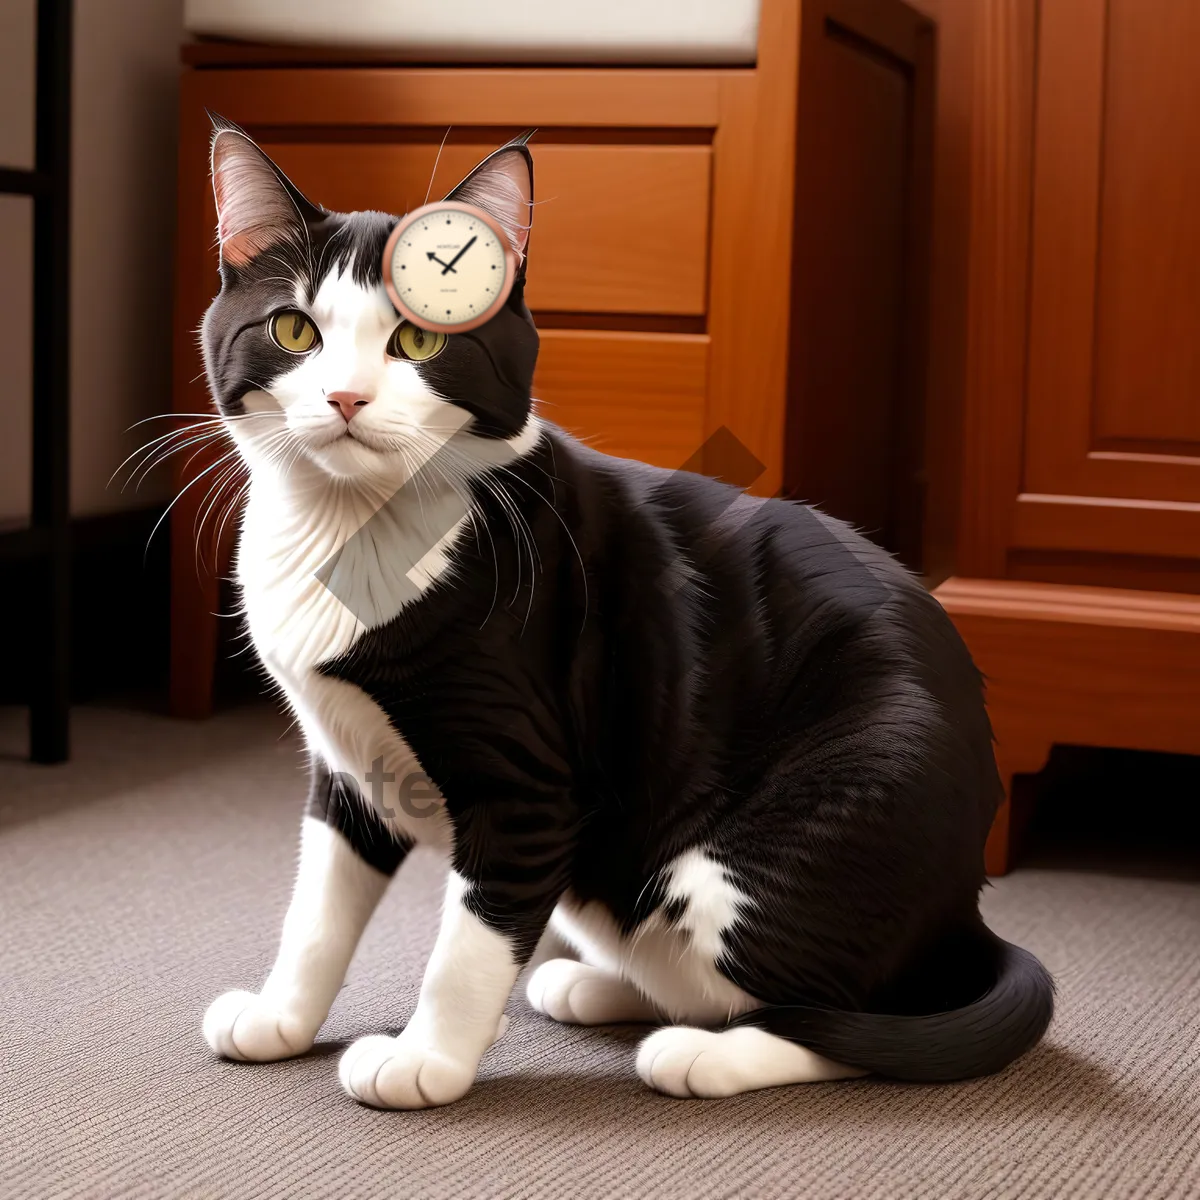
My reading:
10h07
